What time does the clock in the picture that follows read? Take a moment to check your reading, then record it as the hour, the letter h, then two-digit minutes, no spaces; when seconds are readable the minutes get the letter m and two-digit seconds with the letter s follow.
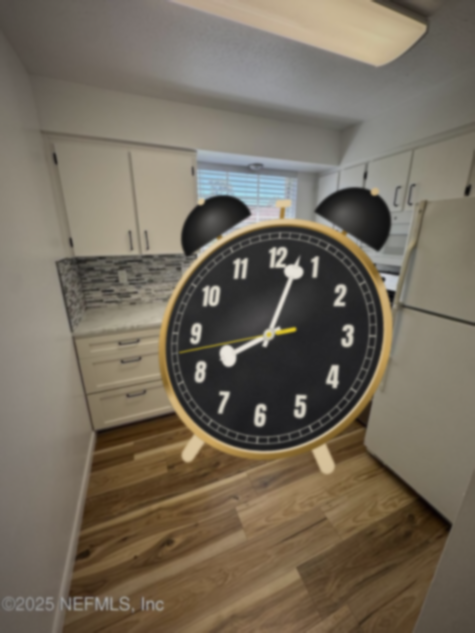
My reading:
8h02m43s
